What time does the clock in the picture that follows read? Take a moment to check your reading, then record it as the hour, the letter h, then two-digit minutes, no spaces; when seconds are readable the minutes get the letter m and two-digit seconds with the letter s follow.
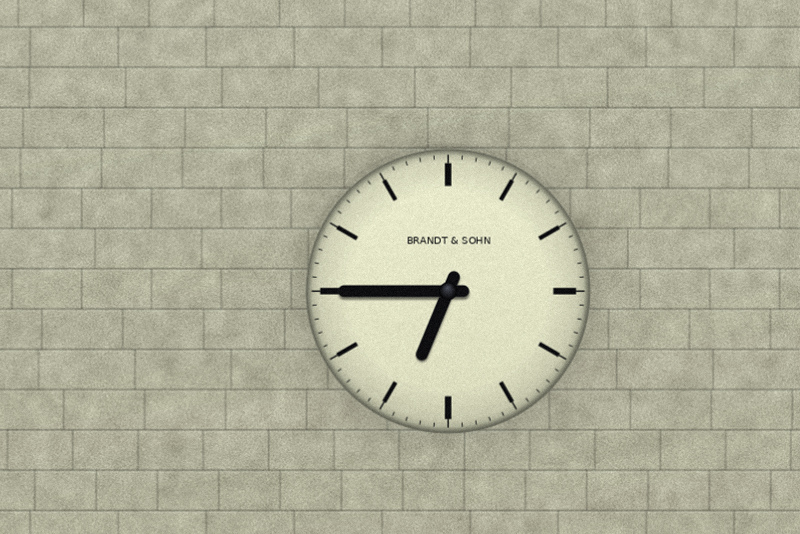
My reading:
6h45
